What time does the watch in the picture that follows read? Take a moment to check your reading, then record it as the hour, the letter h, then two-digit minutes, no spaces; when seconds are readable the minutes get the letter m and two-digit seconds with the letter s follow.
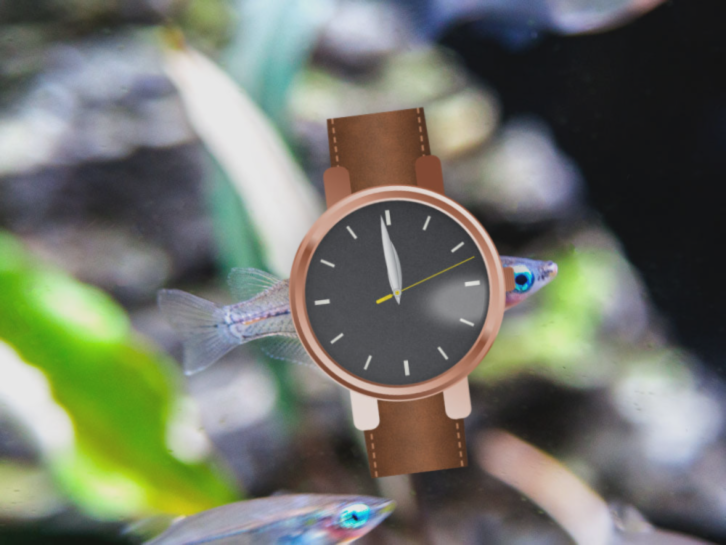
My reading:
11h59m12s
